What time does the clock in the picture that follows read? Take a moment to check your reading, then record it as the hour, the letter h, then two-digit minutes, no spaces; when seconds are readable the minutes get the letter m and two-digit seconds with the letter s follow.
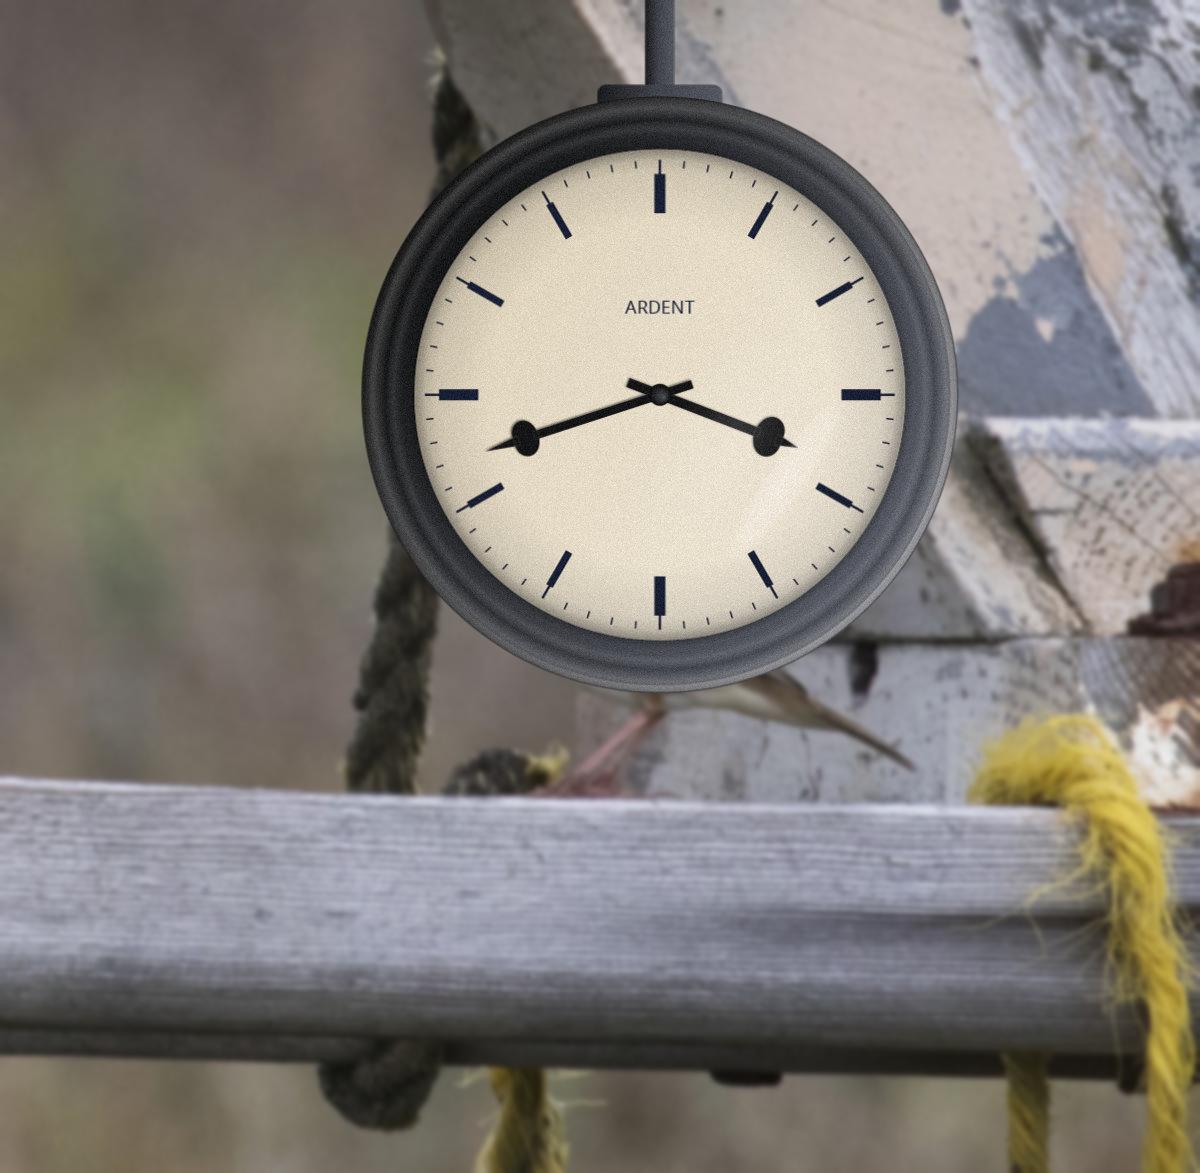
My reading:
3h42
